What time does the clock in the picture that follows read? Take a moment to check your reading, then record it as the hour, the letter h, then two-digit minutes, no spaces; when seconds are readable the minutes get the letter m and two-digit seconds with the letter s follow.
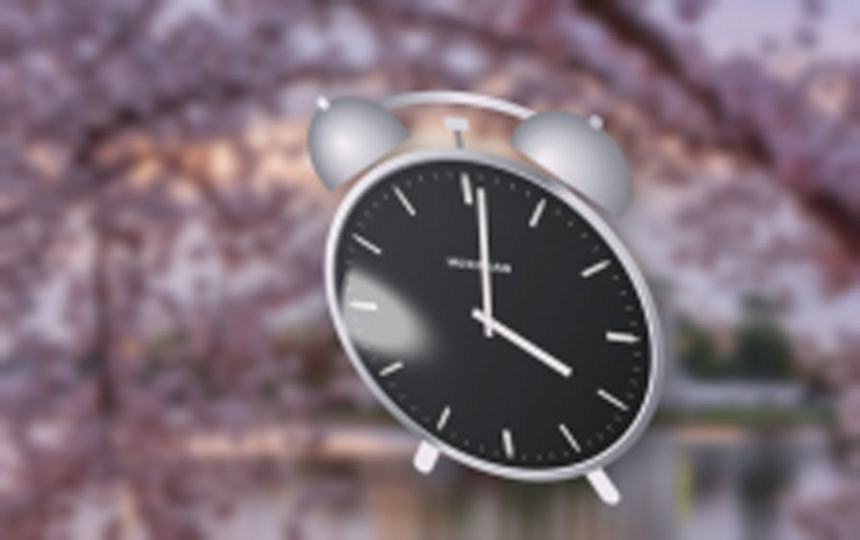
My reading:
4h01
